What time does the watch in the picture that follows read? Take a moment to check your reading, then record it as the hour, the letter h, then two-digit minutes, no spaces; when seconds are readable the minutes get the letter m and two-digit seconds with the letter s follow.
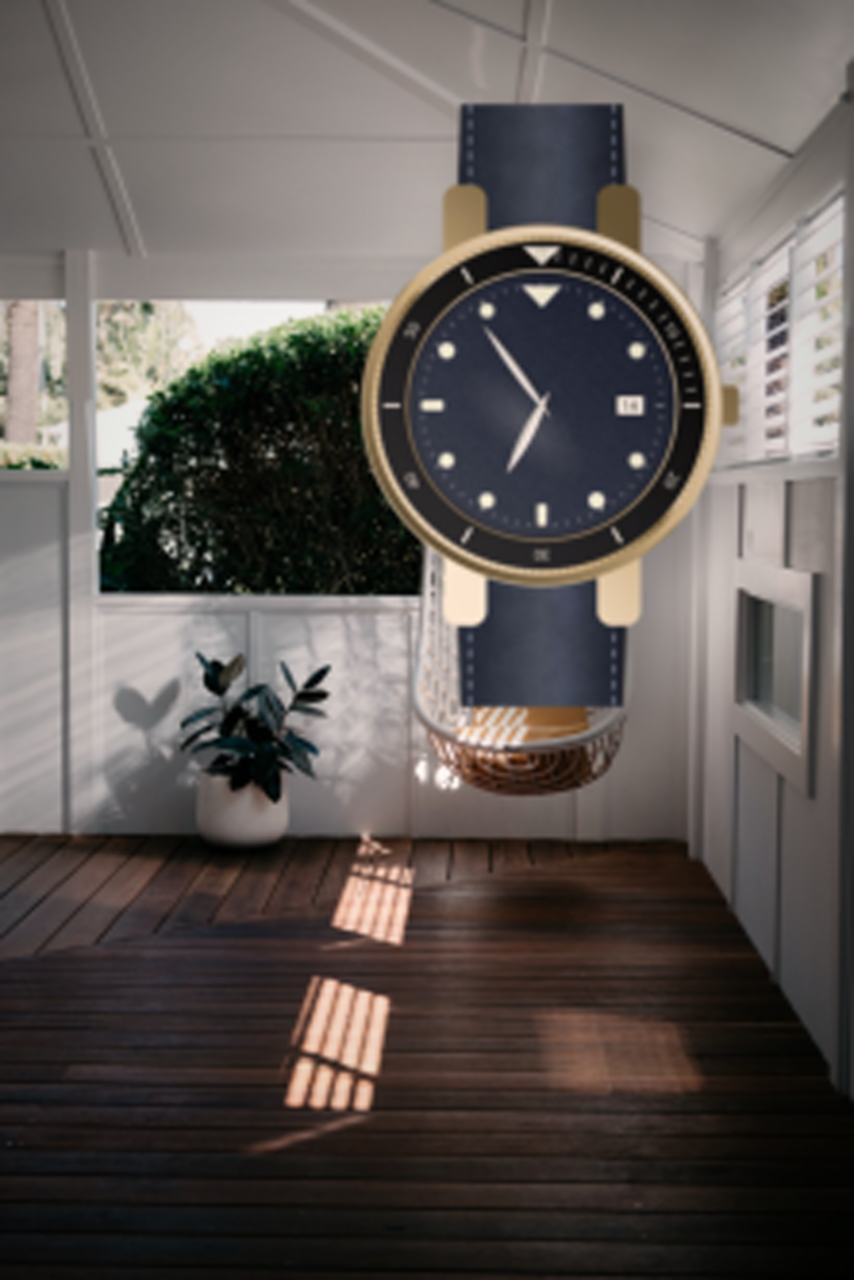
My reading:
6h54
